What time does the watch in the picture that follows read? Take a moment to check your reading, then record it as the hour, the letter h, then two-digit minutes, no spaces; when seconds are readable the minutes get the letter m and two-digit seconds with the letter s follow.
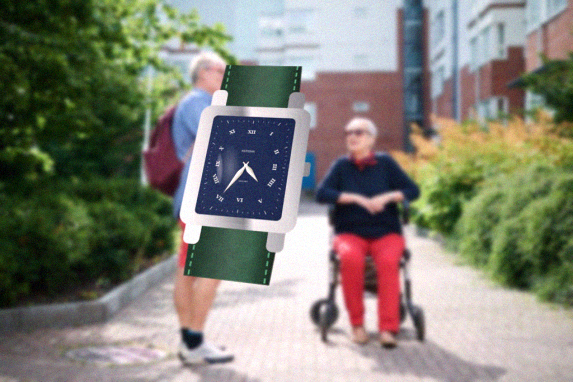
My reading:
4h35
